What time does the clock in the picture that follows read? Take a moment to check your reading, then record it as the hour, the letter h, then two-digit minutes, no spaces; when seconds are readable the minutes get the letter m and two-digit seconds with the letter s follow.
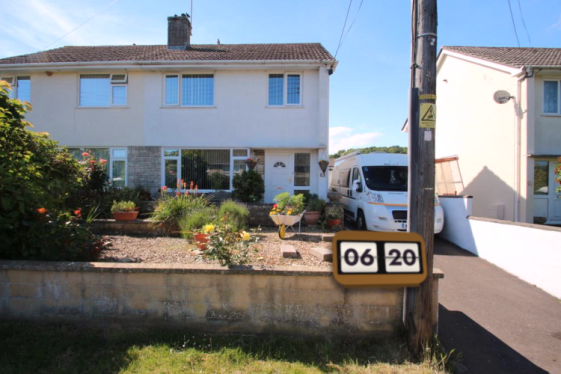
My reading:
6h20
